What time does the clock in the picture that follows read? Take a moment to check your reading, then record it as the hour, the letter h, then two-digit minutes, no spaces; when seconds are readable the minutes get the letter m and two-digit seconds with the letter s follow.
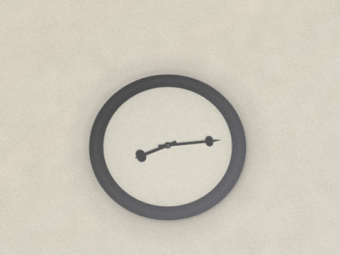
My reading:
8h14
